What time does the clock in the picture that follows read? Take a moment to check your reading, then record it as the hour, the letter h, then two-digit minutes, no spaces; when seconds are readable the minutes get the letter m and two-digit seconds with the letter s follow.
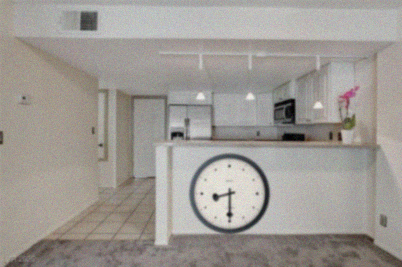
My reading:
8h30
